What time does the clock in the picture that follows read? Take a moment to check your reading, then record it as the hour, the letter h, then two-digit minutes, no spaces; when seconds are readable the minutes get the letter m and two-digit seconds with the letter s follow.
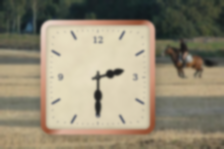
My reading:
2h30
